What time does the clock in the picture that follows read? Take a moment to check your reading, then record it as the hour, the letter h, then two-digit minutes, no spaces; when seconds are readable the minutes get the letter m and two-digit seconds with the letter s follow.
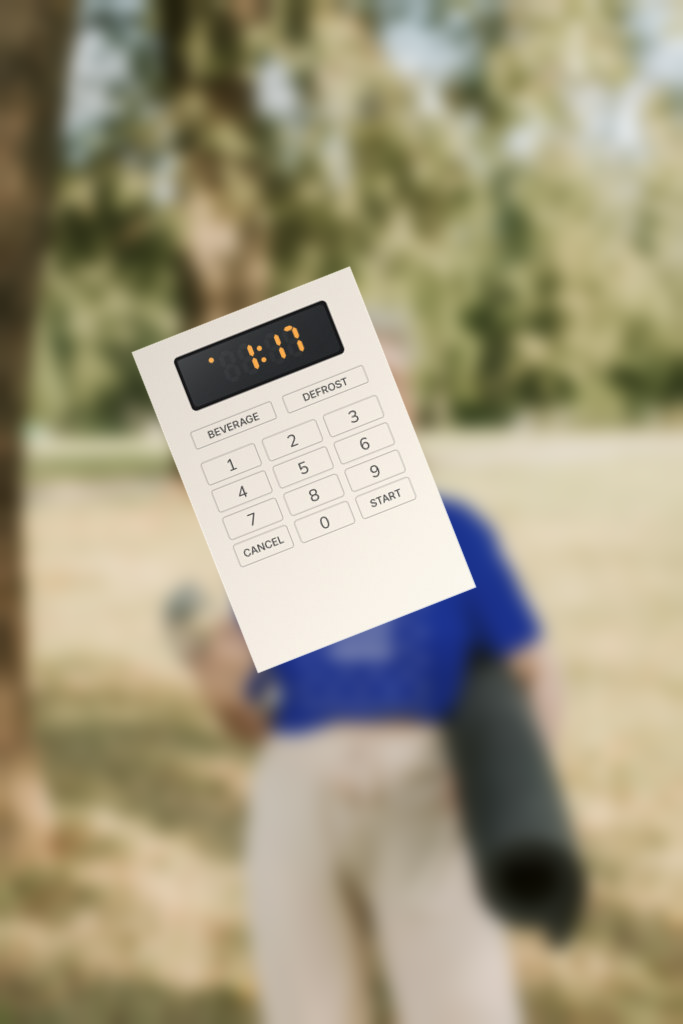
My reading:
1h17
